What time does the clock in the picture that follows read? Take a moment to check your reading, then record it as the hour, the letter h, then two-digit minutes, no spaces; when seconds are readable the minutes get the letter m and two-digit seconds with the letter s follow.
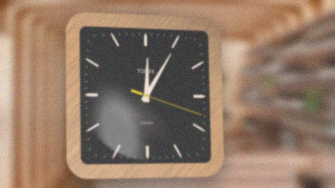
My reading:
12h05m18s
